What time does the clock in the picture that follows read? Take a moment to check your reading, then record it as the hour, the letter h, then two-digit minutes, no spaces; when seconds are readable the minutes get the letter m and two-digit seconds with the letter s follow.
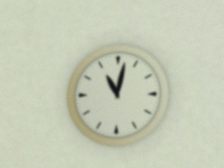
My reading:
11h02
